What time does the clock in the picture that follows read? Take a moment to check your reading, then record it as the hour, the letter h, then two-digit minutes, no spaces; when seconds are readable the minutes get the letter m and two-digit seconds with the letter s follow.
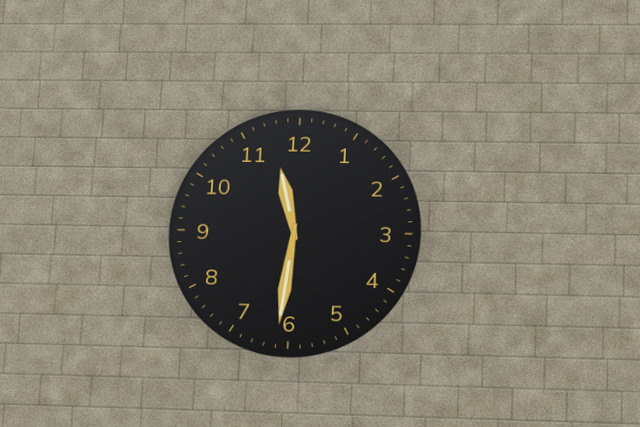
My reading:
11h31
